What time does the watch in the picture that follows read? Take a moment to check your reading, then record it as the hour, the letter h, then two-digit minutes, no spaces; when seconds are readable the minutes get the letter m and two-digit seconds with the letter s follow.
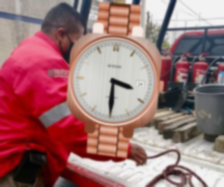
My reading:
3h30
